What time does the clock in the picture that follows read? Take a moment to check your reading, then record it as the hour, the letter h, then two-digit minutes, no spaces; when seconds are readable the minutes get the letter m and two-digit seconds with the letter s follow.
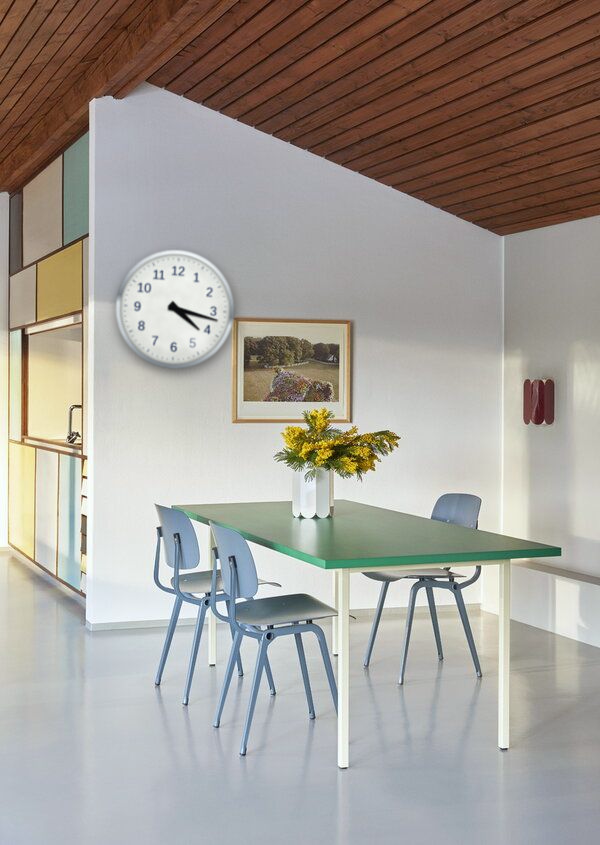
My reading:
4h17
